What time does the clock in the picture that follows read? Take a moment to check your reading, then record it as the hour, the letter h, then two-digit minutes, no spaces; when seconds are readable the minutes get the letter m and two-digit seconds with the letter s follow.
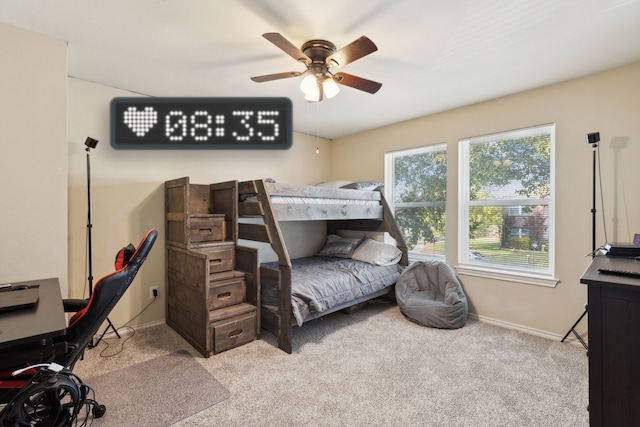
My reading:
8h35
